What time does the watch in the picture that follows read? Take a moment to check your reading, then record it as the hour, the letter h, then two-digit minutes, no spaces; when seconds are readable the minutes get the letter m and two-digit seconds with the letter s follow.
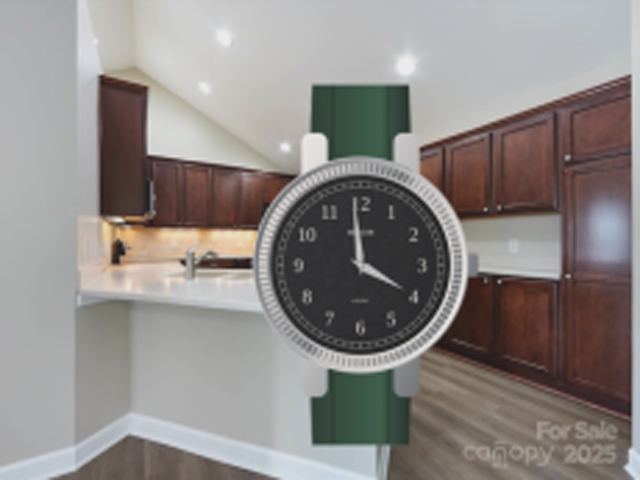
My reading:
3h59
